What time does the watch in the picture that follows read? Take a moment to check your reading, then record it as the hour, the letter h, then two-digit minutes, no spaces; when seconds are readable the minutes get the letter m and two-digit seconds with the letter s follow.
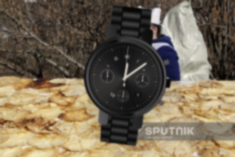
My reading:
12h08
